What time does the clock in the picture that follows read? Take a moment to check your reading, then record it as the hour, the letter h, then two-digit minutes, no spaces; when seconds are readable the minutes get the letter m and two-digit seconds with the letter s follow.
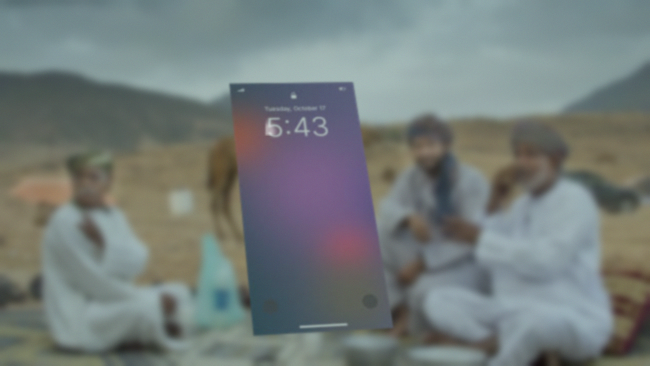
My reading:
5h43
